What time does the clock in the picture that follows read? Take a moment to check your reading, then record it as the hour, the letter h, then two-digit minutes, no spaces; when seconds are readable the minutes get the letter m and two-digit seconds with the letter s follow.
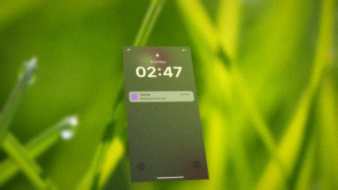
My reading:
2h47
